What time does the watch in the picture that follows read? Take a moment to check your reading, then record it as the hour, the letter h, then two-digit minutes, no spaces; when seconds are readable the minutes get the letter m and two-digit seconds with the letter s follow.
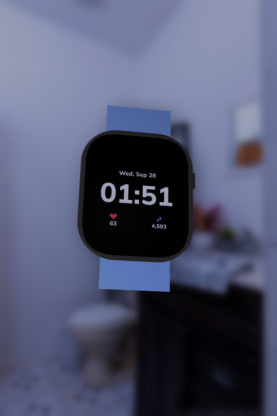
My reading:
1h51
